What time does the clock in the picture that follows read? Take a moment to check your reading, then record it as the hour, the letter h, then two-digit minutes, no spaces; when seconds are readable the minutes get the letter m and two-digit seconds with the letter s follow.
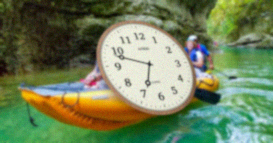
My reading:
6h48
